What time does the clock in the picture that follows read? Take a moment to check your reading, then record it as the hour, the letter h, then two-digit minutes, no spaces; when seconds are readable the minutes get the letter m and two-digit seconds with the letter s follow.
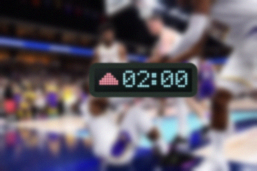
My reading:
2h00
